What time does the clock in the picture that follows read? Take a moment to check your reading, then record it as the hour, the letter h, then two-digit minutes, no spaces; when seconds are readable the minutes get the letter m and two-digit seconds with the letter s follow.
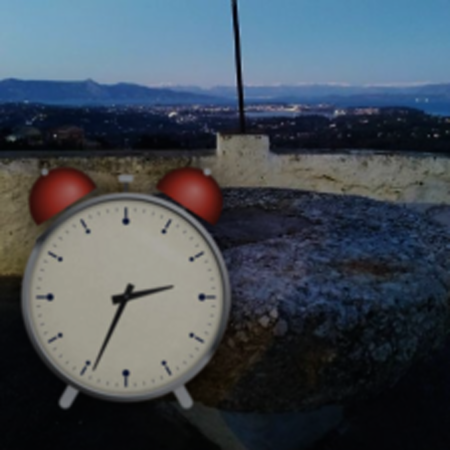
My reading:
2h34
